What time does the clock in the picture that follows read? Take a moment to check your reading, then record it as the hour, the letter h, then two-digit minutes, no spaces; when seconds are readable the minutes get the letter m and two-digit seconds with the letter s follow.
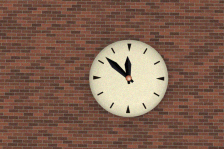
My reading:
11h52
